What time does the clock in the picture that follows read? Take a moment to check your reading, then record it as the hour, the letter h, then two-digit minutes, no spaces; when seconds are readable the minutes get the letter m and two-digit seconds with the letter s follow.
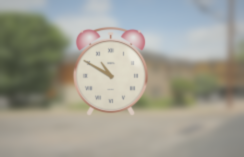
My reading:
10h50
